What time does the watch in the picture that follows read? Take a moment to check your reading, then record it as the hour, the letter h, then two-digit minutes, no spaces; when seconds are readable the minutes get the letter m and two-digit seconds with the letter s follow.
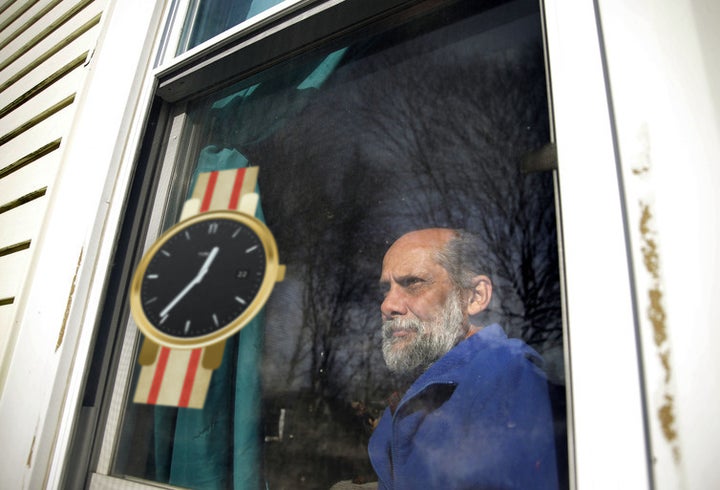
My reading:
12h36
